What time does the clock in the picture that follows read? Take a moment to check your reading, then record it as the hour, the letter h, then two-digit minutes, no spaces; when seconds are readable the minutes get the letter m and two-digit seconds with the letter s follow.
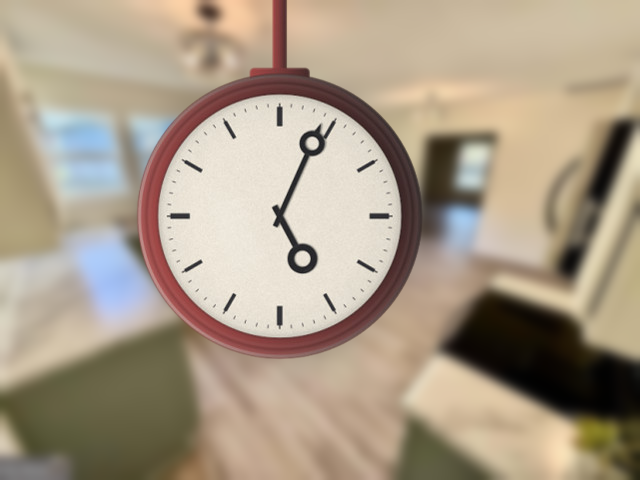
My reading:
5h04
